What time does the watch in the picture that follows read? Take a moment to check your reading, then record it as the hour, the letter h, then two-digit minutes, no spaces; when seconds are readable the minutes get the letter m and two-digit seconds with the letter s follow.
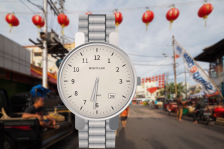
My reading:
6h31
